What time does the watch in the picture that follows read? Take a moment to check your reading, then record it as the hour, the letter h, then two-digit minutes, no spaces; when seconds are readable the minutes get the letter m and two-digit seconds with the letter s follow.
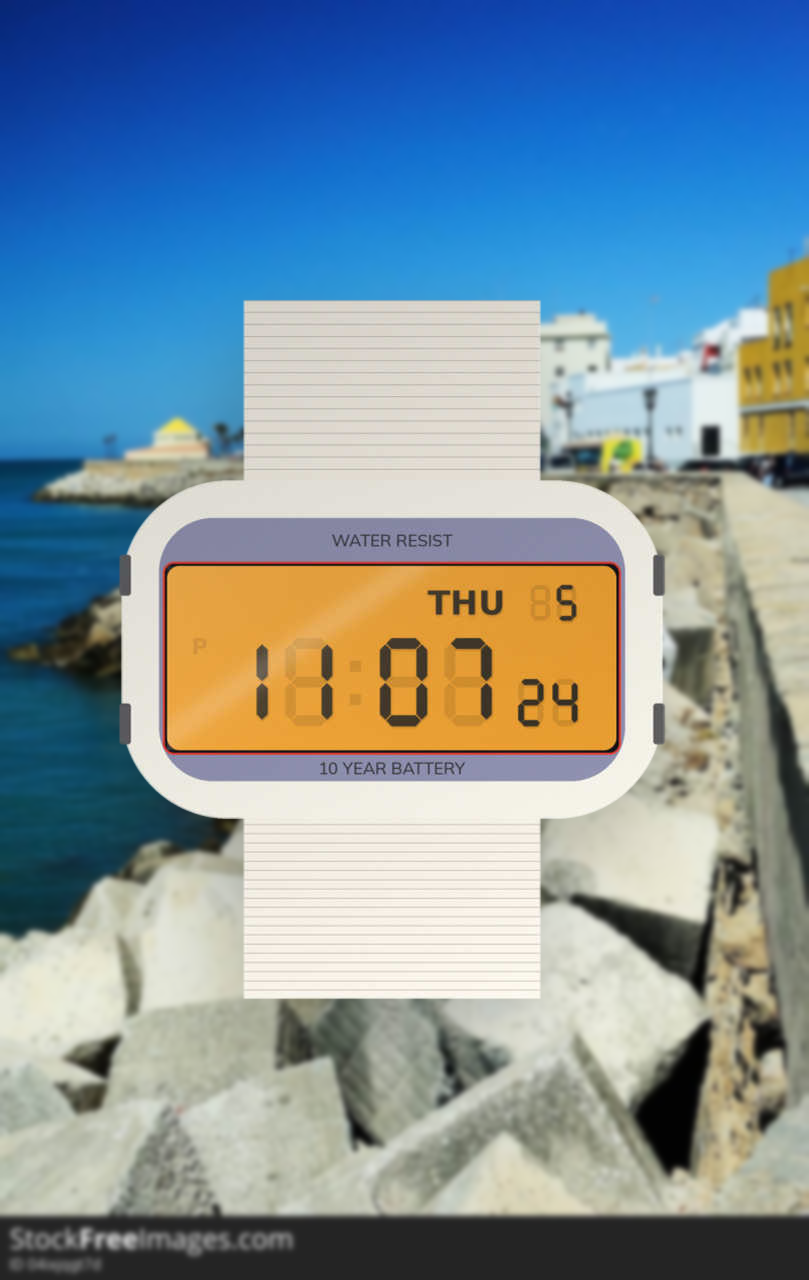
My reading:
11h07m24s
